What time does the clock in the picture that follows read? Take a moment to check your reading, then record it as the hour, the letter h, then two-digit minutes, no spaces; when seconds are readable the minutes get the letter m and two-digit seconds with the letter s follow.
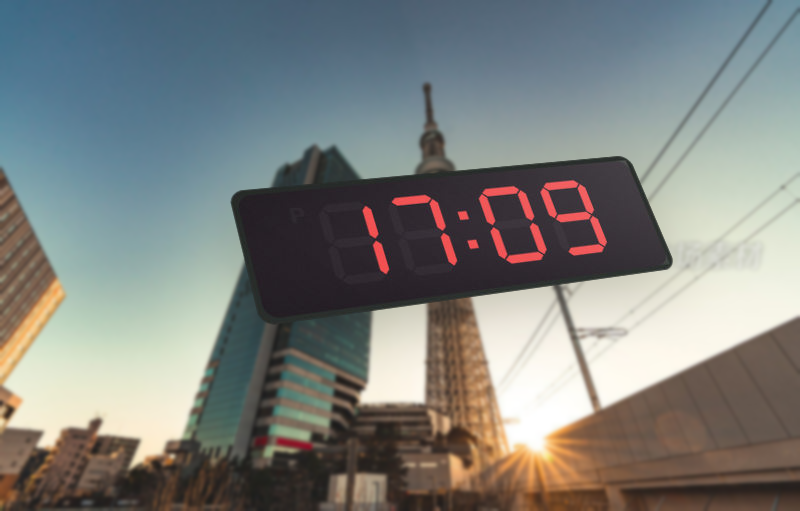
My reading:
17h09
